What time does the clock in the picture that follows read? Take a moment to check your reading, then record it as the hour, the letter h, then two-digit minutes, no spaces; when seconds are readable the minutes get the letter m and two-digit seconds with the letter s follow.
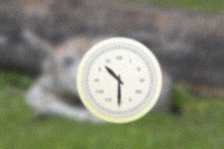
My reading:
10h30
